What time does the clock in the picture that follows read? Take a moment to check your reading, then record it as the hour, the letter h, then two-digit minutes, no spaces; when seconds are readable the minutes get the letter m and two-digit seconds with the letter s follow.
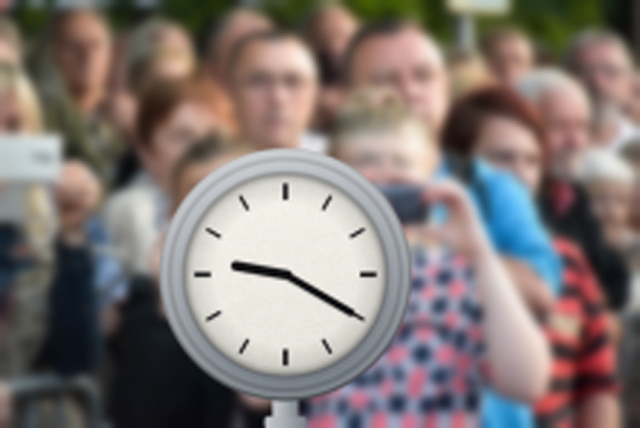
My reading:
9h20
